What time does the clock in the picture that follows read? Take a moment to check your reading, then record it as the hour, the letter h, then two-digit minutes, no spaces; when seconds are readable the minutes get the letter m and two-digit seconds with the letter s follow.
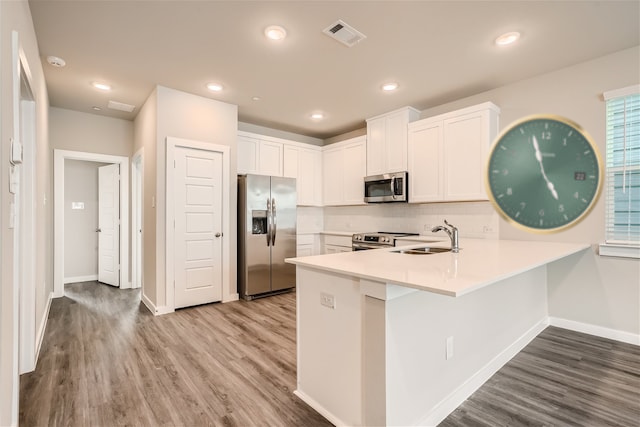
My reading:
4h57
